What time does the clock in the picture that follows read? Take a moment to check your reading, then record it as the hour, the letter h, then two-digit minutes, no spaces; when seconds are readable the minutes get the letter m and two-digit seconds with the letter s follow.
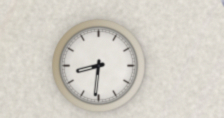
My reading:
8h31
